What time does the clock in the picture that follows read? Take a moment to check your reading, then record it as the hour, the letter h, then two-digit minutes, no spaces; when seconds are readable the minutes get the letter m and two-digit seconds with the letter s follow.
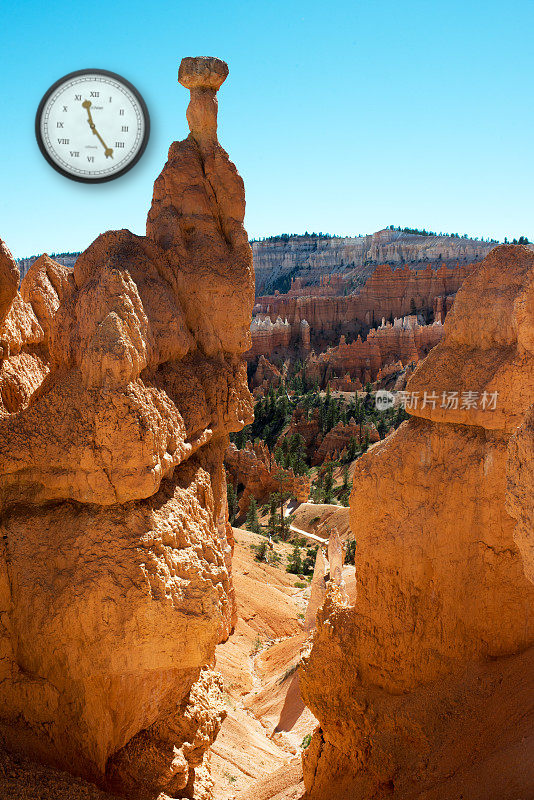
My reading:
11h24
